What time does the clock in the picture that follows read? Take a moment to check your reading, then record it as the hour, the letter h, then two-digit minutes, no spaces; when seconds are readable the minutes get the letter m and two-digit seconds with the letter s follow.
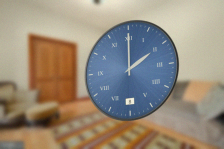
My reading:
2h00
